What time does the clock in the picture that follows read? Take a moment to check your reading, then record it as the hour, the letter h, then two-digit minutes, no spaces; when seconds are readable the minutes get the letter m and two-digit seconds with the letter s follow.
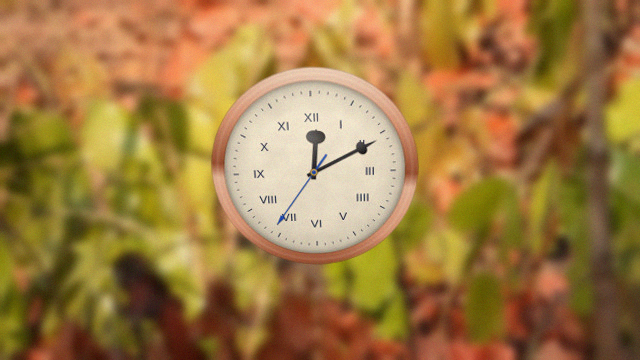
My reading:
12h10m36s
